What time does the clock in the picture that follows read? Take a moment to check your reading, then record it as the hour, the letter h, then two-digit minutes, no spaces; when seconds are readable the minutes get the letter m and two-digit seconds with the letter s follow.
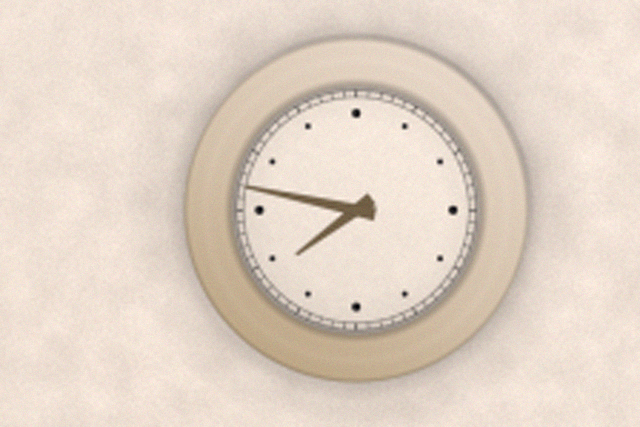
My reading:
7h47
